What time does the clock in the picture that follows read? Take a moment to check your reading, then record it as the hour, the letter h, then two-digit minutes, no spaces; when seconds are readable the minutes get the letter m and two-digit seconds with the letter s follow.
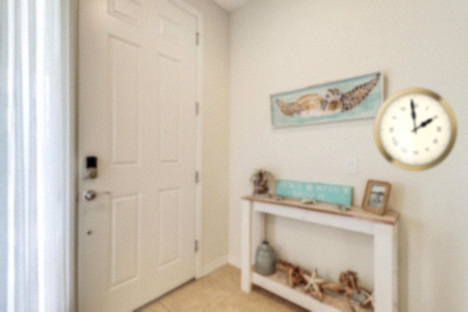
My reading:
1h59
